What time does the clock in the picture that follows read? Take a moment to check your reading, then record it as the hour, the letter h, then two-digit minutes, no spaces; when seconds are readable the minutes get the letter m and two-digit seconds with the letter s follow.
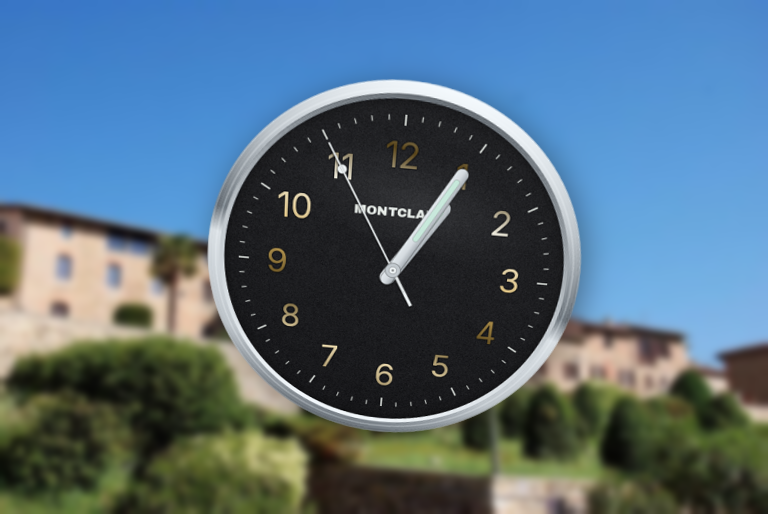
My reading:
1h04m55s
